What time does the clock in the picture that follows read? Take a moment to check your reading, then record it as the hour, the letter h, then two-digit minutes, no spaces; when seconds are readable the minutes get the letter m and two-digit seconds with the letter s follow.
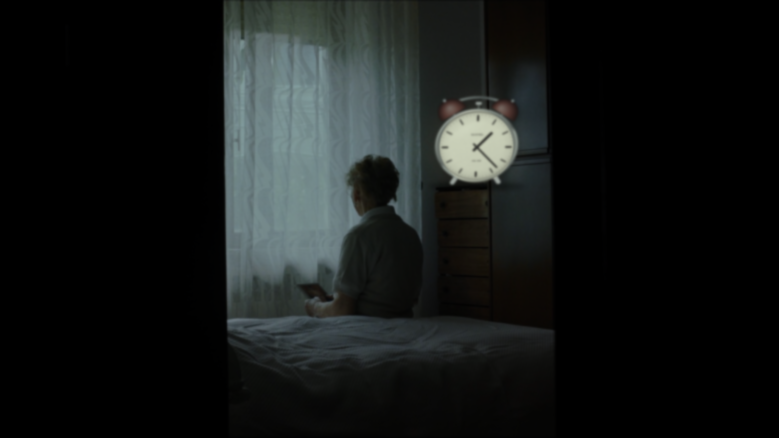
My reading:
1h23
